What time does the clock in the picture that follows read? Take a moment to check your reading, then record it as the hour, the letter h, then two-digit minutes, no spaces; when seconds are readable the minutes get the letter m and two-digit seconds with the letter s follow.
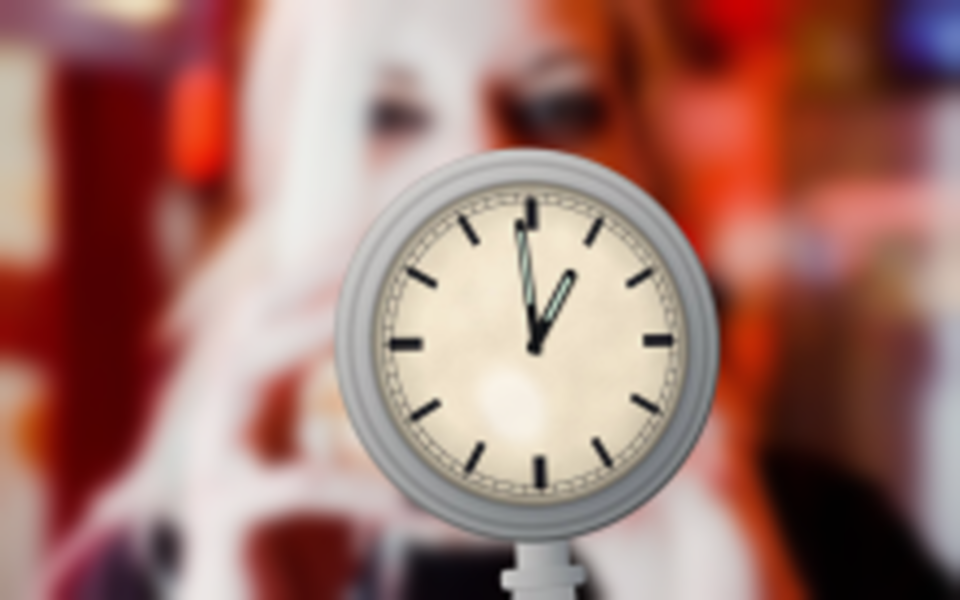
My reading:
12h59
